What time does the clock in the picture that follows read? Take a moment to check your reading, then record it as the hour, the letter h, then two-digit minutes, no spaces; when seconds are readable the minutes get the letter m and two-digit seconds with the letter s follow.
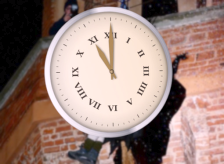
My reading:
11h00
